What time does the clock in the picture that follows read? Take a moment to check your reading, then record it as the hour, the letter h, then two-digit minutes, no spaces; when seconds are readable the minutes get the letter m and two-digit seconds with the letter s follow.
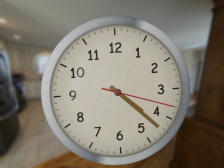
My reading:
4h22m18s
